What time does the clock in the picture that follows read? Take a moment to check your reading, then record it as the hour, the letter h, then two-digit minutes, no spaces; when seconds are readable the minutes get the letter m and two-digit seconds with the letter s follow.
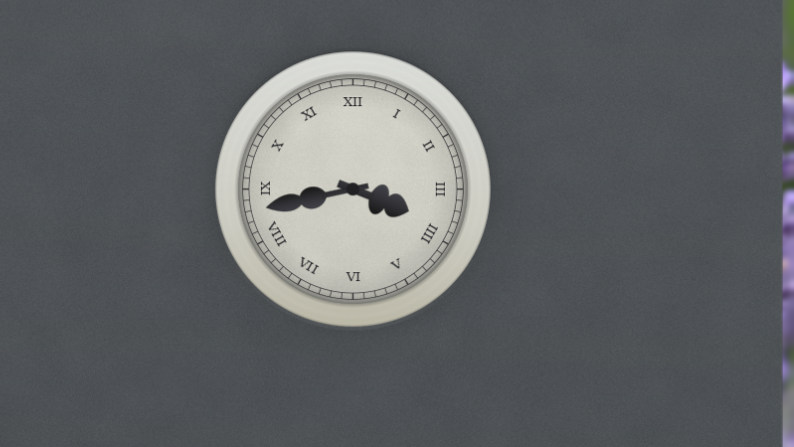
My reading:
3h43
